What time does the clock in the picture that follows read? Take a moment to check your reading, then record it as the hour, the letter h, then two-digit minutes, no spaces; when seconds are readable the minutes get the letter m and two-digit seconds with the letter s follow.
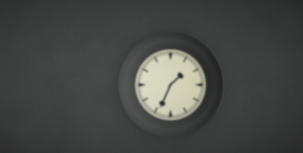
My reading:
1h34
